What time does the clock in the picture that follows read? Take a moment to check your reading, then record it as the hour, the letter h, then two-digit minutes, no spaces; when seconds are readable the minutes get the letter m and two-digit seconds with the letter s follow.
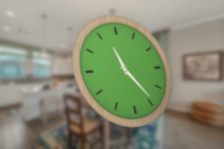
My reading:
11h24
